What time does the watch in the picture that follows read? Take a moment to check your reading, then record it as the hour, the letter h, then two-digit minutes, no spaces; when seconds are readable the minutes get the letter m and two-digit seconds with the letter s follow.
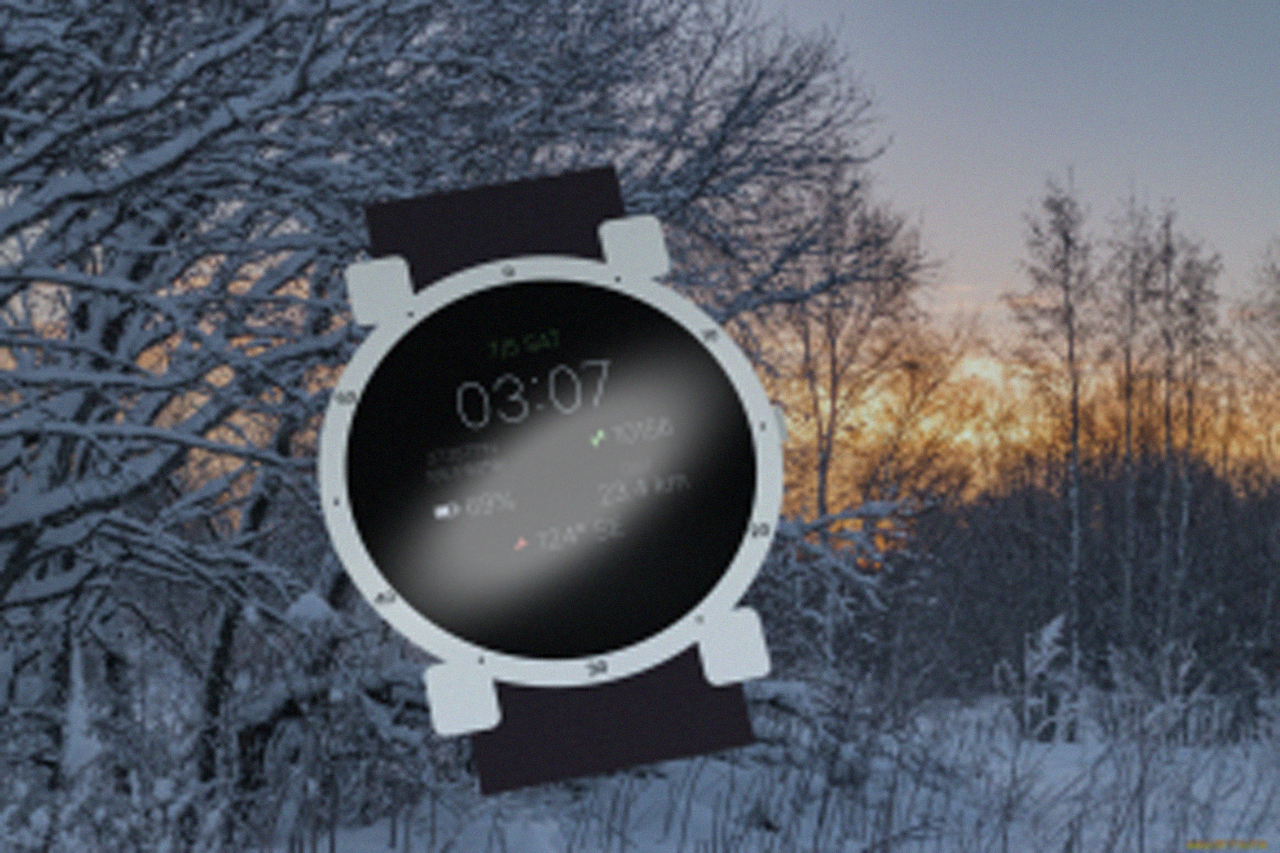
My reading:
3h07
